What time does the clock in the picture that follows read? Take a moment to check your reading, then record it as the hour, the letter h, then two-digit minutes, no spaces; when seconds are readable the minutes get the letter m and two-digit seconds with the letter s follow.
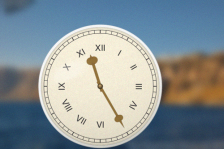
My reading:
11h25
